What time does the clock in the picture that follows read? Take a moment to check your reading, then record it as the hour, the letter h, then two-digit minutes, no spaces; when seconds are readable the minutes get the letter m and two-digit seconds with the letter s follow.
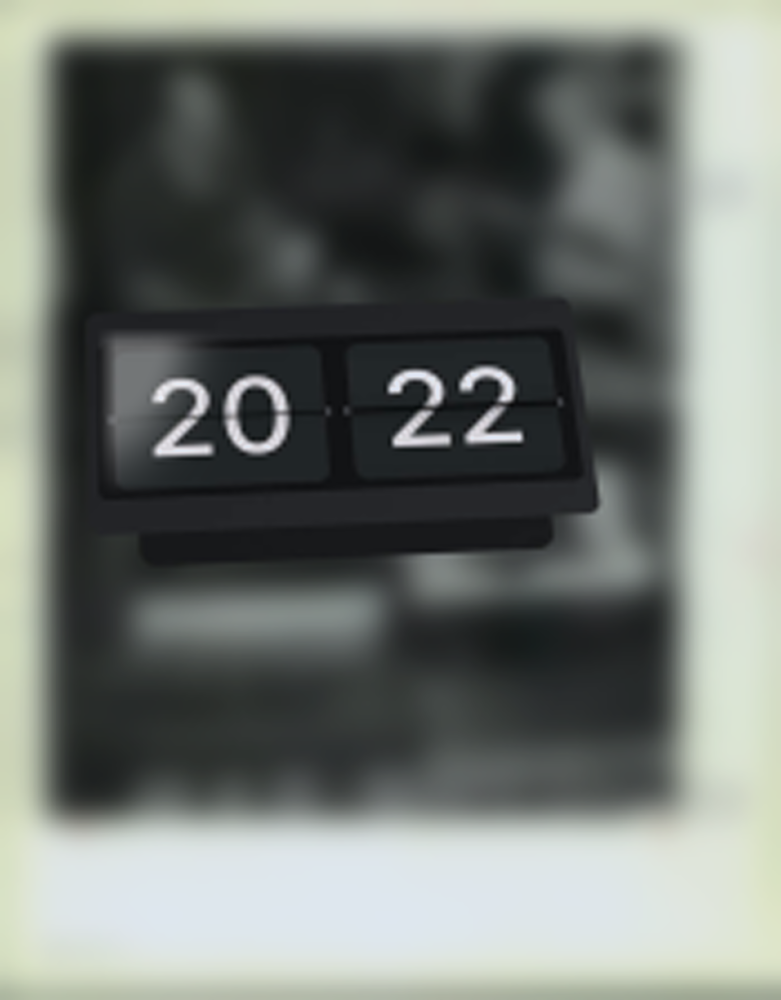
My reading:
20h22
